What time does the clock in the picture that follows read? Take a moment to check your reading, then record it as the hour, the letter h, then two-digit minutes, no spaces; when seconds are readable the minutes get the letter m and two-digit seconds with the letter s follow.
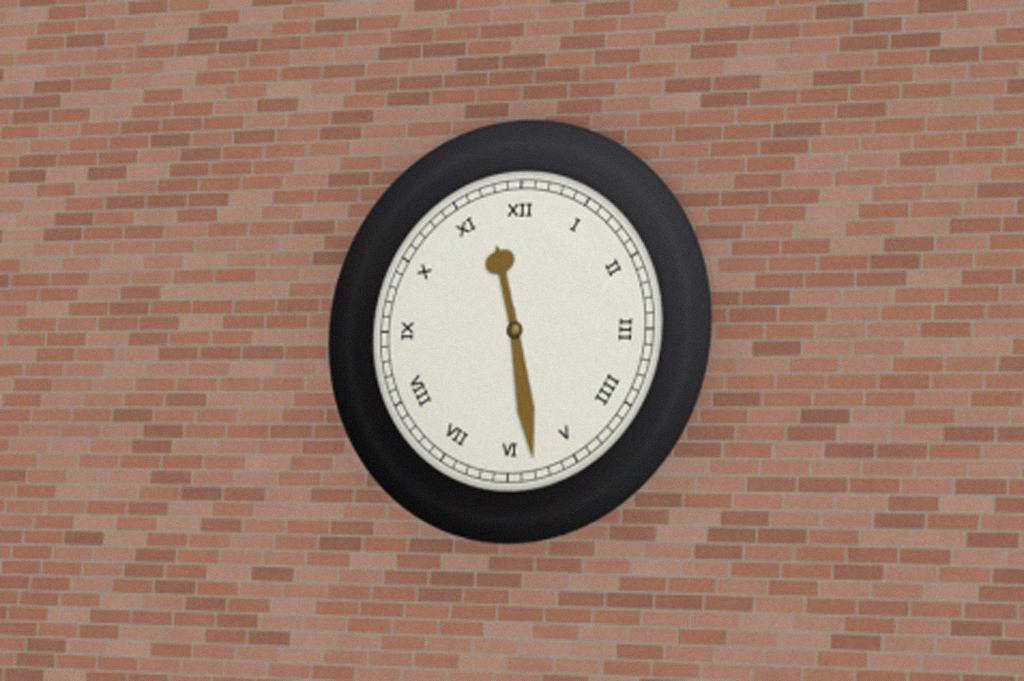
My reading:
11h28
